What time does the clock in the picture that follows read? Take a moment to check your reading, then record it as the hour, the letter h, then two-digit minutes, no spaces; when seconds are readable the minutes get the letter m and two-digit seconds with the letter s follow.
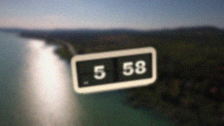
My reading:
5h58
